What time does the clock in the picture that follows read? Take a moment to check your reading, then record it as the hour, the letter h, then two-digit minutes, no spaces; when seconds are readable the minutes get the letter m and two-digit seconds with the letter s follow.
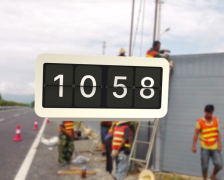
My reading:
10h58
